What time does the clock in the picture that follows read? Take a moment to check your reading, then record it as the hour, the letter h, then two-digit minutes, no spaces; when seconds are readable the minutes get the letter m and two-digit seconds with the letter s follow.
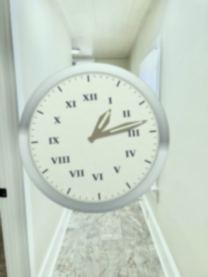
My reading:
1h13
